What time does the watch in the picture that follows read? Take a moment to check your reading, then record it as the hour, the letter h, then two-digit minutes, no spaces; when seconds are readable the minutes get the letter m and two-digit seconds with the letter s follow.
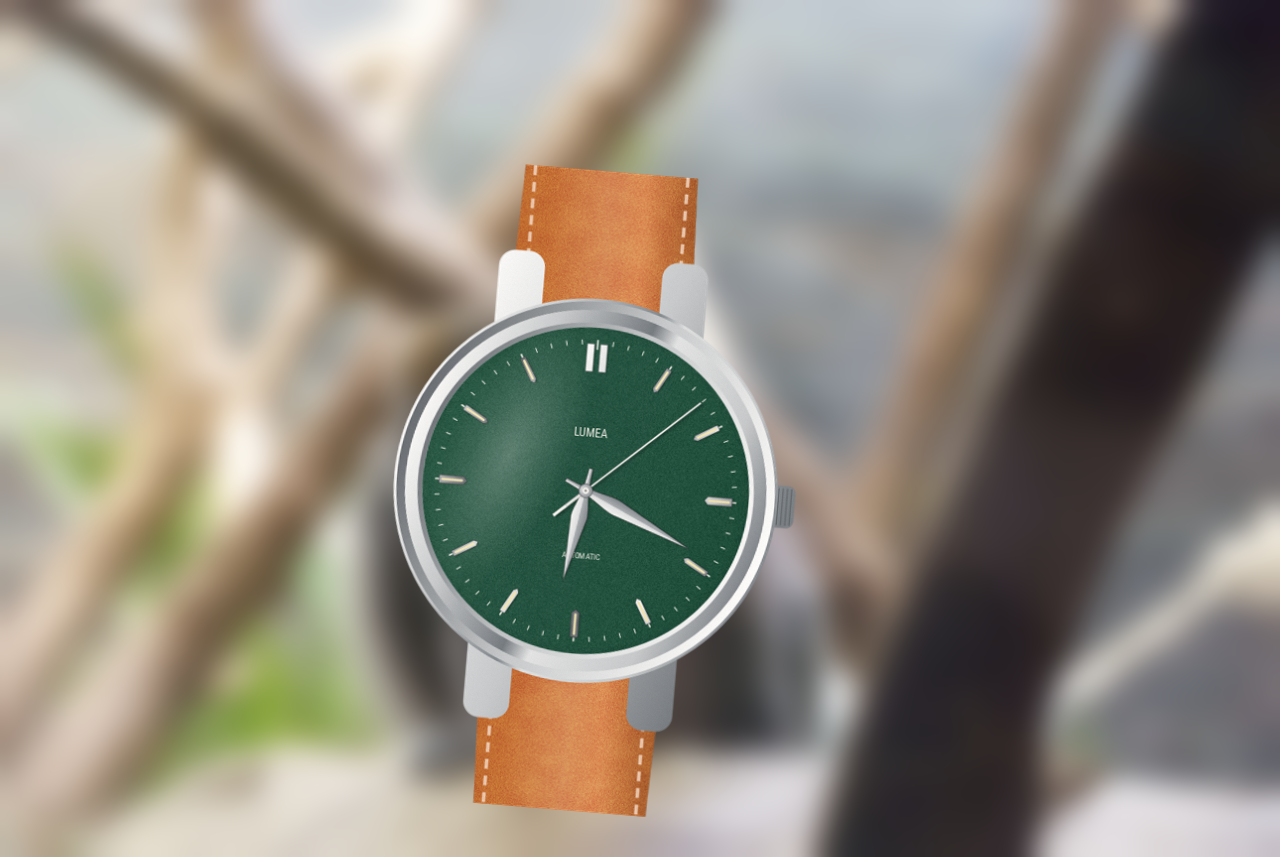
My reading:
6h19m08s
